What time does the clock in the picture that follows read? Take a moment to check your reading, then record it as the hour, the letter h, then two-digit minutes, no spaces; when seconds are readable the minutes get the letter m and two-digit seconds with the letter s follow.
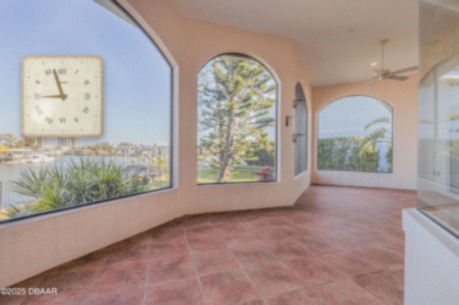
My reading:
8h57
